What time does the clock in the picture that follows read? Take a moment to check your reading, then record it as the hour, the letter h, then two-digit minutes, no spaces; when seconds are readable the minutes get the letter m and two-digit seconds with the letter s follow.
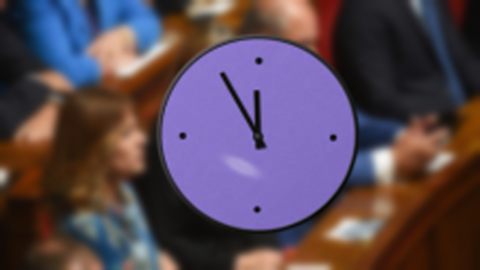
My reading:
11h55
